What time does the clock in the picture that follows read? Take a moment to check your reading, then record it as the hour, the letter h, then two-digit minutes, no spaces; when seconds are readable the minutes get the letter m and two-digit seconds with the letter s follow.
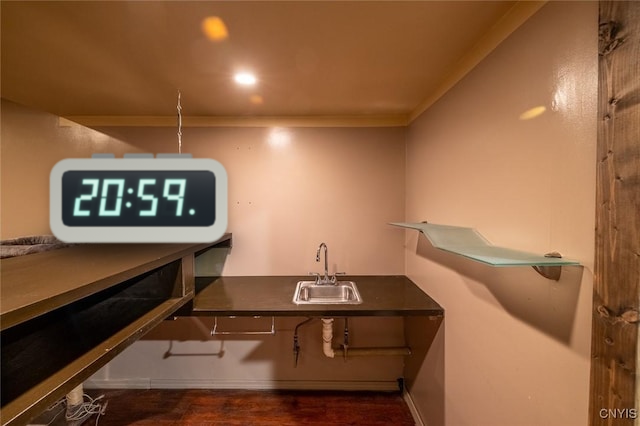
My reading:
20h59
